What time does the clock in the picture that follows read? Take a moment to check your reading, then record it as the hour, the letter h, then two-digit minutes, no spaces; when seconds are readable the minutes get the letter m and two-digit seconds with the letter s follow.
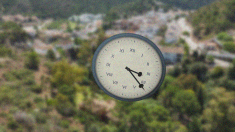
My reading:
3h22
